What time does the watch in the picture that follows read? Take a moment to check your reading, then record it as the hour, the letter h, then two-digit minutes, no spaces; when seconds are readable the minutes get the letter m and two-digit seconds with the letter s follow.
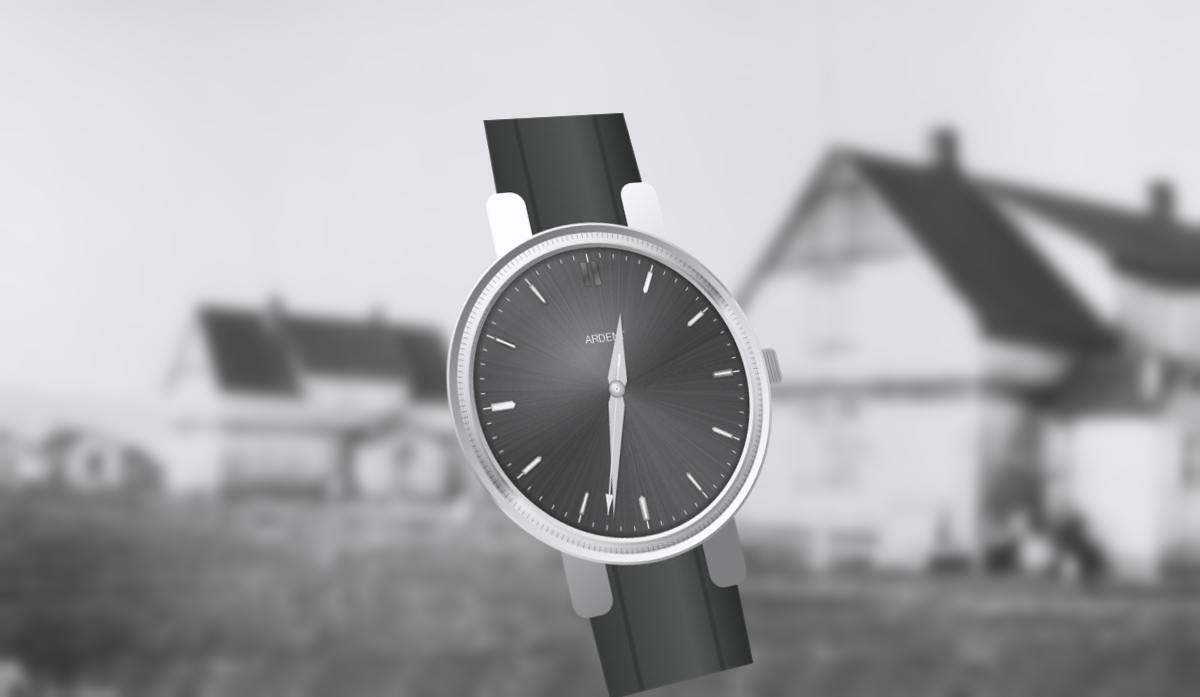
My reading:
12h32m33s
